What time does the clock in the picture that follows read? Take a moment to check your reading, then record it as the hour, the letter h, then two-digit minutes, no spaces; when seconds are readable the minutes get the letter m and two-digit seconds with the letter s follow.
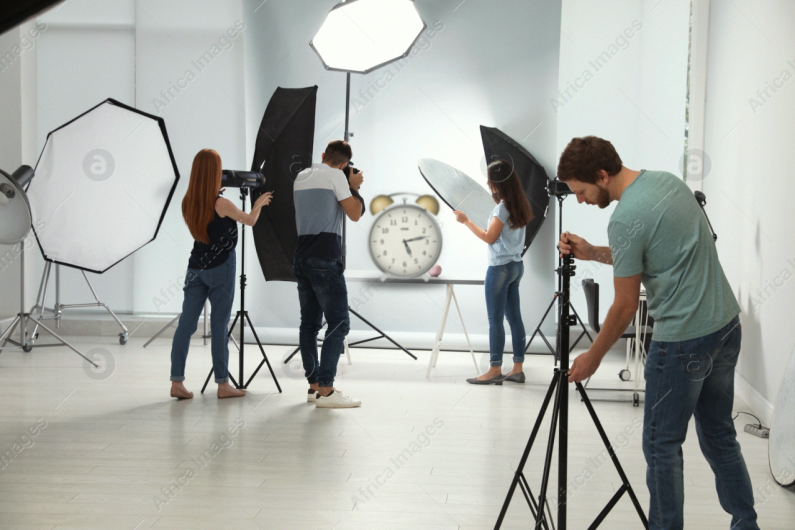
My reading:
5h13
